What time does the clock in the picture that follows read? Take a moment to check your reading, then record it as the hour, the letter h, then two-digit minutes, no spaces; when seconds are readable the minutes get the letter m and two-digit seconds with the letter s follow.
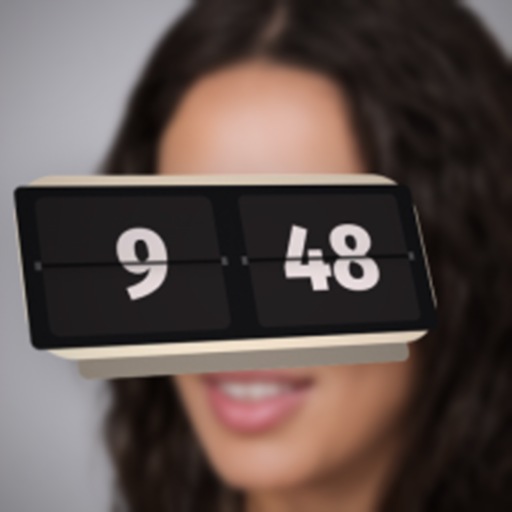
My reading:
9h48
